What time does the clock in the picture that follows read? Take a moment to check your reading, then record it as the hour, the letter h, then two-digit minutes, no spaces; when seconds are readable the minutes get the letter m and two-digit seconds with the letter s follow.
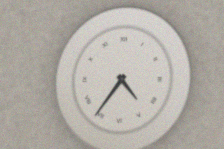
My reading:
4h36
